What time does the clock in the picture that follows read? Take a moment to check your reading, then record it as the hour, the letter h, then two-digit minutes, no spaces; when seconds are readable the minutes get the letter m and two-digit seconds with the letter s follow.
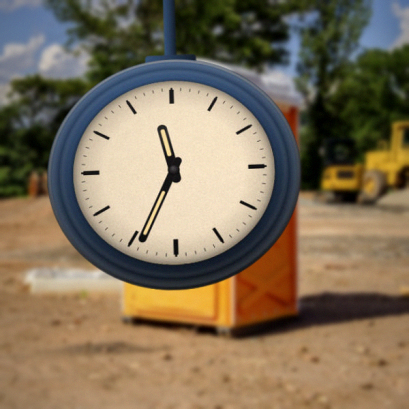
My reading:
11h34
